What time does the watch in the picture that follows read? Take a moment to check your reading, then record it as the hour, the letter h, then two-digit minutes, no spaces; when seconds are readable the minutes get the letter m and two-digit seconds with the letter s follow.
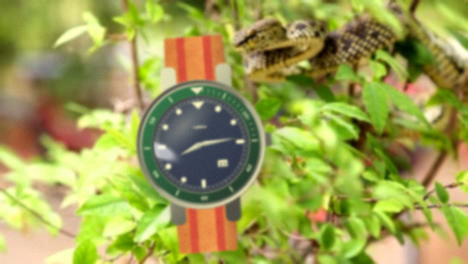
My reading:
8h14
